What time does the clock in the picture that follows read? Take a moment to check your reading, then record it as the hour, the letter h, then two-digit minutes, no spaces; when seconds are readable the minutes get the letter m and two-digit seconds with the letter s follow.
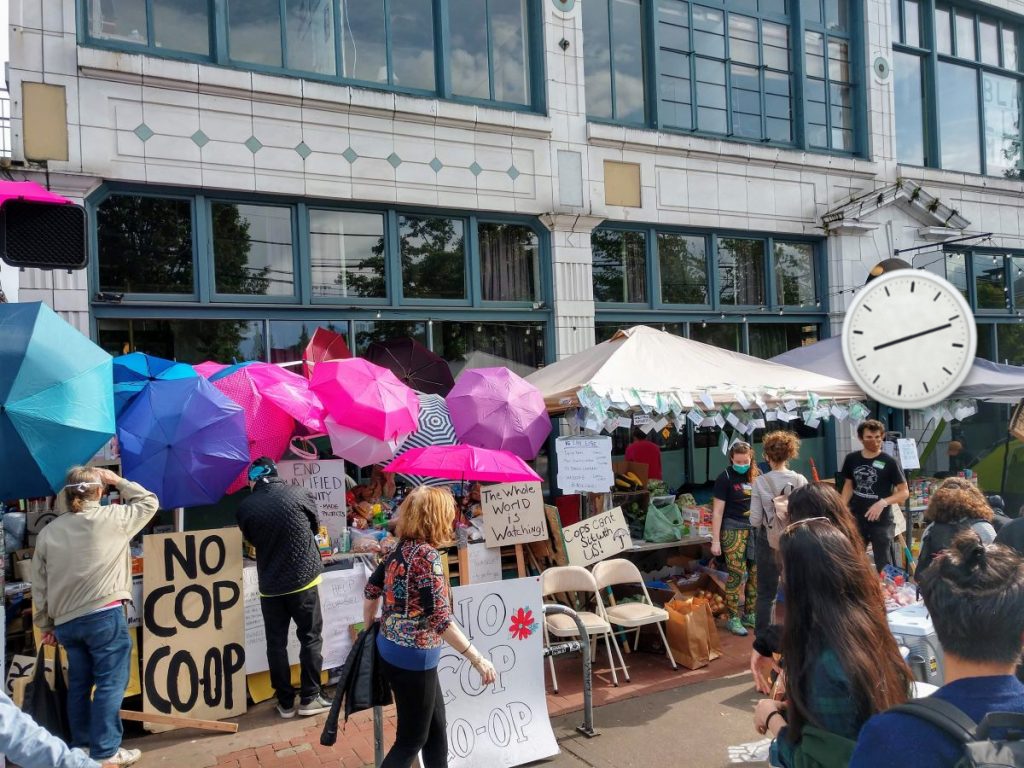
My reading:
8h11
